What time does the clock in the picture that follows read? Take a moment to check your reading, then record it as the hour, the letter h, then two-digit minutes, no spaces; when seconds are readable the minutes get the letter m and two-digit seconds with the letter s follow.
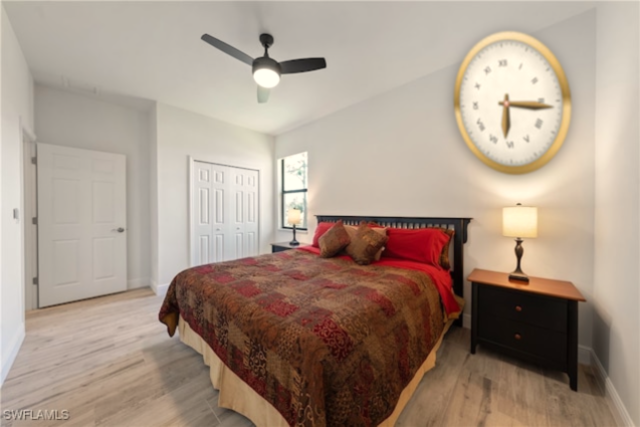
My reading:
6h16
